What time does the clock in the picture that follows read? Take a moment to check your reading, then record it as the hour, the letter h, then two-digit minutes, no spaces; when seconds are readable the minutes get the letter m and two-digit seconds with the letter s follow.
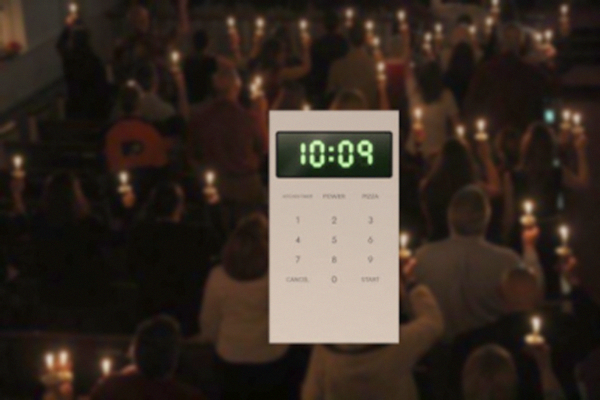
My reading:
10h09
